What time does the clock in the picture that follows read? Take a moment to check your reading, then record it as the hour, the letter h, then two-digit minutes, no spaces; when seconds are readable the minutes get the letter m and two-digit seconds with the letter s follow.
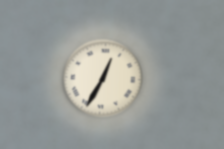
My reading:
12h34
